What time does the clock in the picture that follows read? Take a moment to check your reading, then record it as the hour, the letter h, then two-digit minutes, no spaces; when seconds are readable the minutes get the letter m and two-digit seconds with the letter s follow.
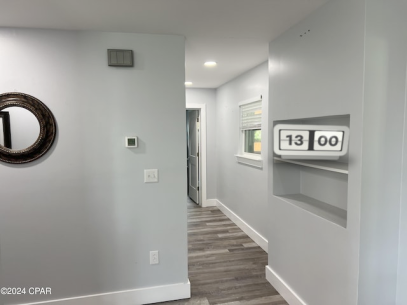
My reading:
13h00
